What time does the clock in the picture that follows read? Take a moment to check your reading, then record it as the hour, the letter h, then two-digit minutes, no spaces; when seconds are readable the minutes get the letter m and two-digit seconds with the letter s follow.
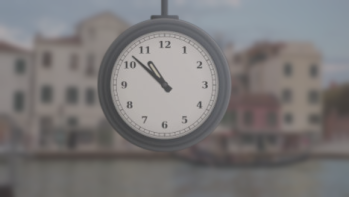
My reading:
10h52
